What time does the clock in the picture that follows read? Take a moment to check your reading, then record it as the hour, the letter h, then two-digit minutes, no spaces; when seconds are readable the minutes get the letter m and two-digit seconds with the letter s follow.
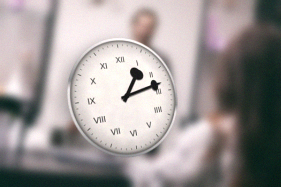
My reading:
1h13
